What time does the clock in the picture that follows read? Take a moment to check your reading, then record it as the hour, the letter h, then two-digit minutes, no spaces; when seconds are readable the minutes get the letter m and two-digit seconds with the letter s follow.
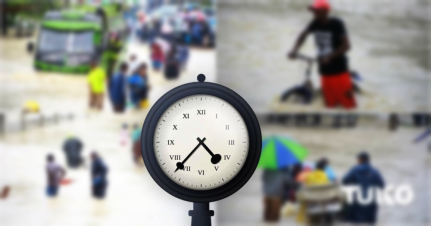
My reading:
4h37
